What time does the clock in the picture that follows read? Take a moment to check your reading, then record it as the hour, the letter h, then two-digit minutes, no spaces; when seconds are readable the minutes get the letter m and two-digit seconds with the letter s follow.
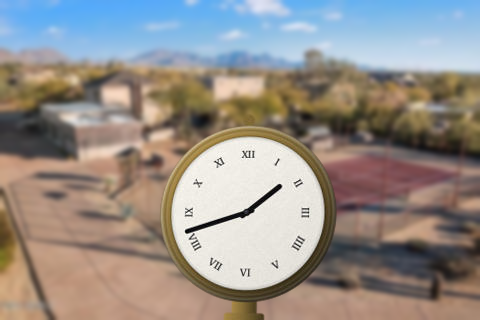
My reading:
1h42
